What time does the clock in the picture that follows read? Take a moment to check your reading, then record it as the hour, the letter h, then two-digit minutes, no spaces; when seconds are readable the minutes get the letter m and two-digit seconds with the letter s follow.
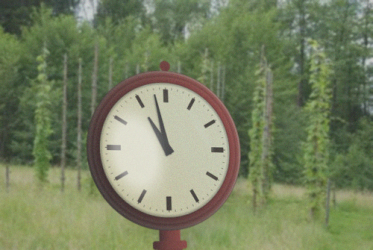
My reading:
10h58
